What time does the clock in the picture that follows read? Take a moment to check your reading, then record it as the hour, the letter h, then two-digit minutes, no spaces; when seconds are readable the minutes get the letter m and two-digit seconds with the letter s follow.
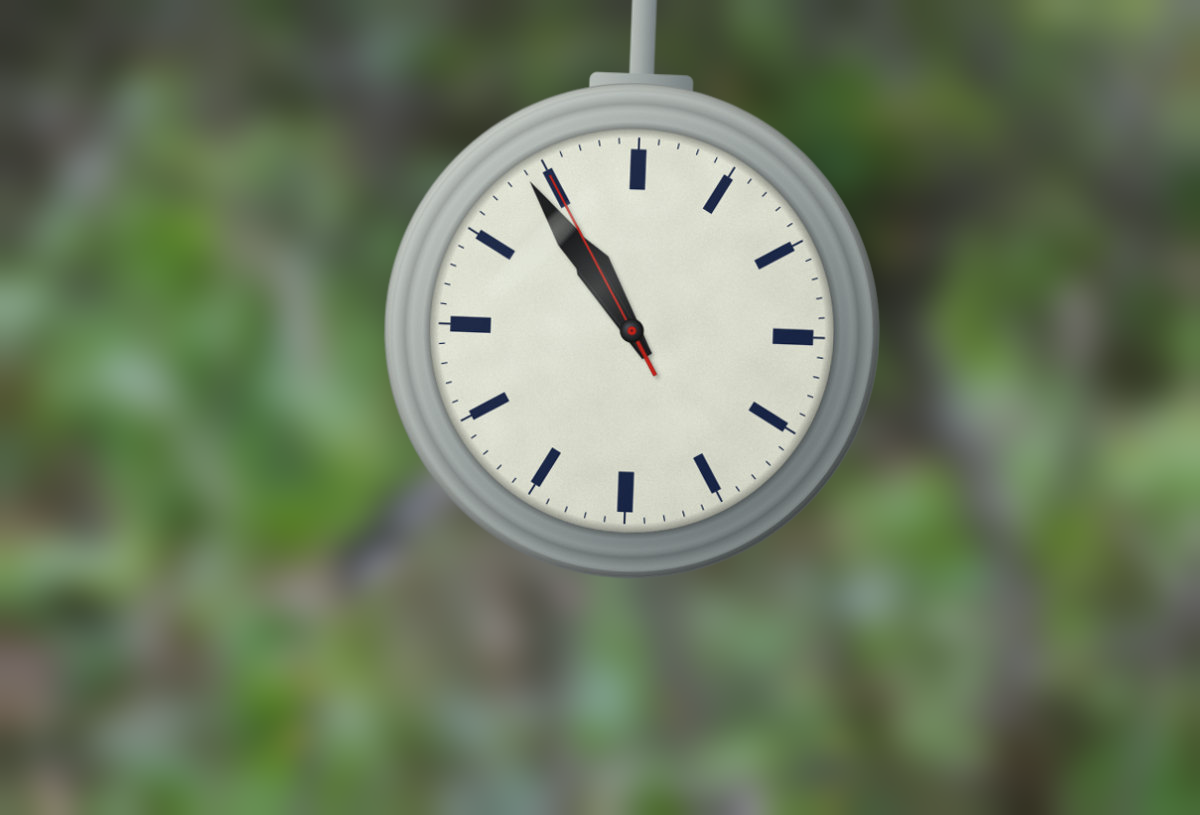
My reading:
10h53m55s
